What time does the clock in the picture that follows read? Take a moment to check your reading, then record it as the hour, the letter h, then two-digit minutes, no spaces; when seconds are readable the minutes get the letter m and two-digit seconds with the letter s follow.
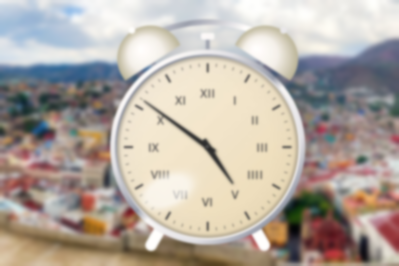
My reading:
4h51
